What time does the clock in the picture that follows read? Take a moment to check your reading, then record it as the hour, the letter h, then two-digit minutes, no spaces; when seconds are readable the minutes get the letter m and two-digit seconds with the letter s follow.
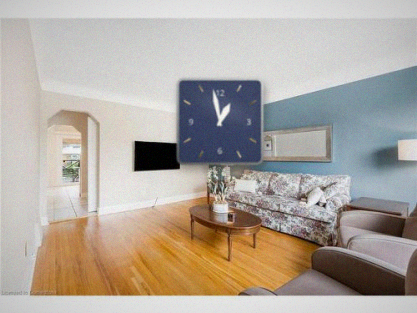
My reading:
12h58
